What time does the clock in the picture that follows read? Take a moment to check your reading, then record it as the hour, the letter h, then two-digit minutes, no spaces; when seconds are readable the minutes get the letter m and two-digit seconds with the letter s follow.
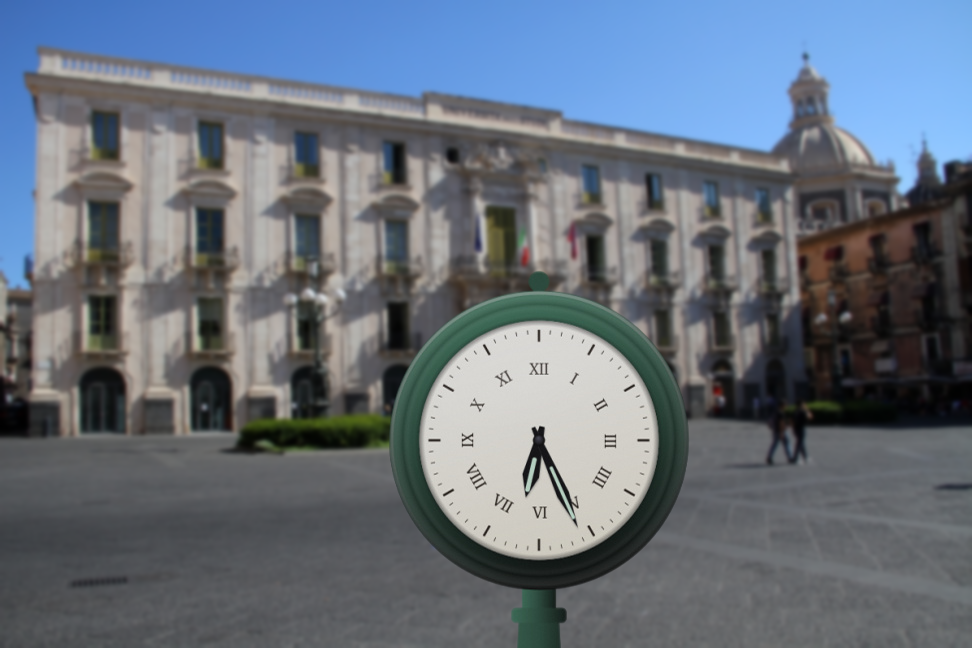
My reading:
6h26
